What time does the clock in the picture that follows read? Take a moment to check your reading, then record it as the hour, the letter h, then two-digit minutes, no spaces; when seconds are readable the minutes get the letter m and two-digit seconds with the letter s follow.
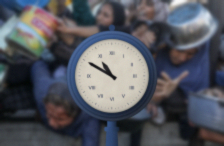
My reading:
10h50
